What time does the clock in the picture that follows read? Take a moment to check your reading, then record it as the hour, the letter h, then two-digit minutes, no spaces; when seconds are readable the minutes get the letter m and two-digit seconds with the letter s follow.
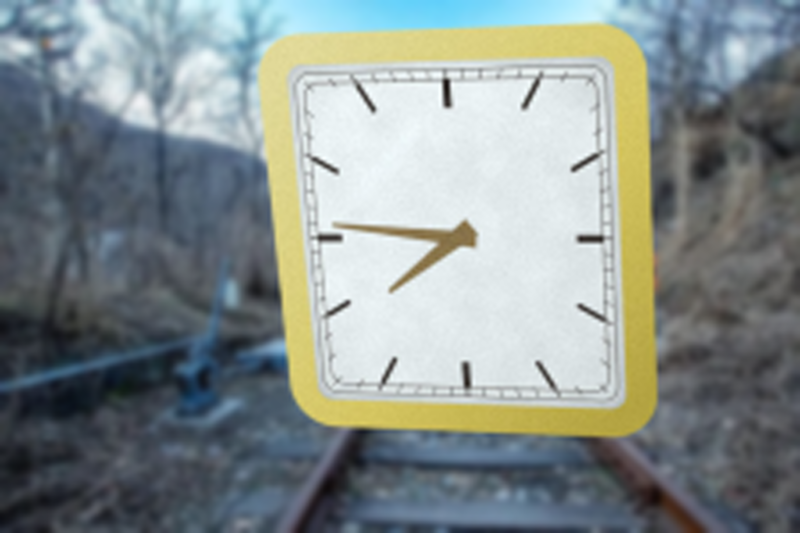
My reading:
7h46
